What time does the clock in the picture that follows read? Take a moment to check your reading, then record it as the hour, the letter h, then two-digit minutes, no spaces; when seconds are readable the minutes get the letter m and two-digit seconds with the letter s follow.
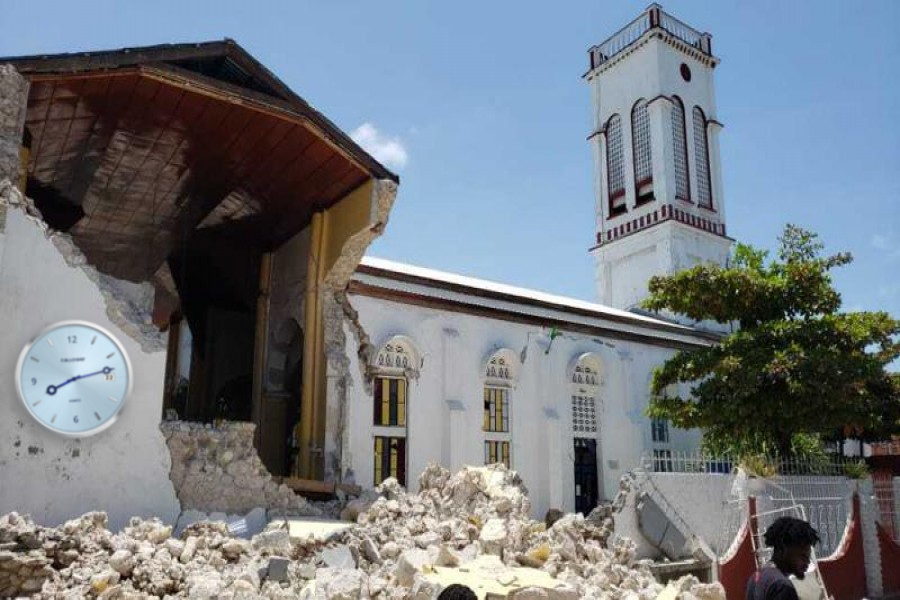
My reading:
8h13
